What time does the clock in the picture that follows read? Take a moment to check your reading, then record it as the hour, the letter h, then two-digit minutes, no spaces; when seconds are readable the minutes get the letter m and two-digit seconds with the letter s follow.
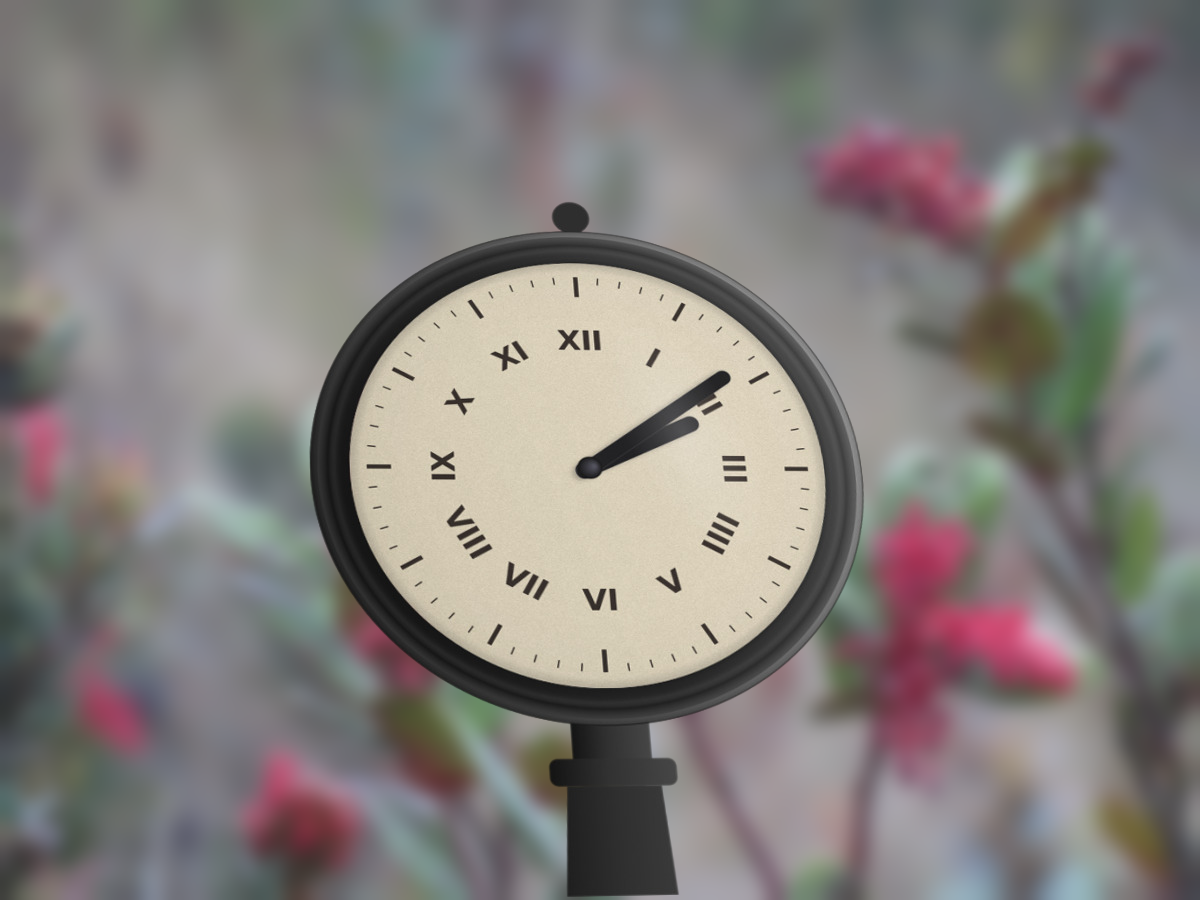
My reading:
2h09
